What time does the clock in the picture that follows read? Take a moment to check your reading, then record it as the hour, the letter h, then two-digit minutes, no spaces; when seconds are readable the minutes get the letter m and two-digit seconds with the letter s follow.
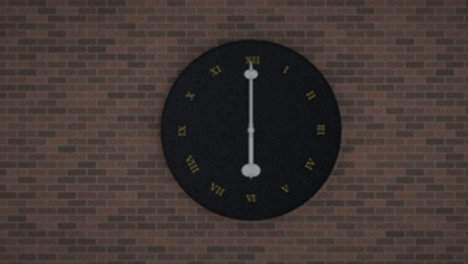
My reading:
6h00
